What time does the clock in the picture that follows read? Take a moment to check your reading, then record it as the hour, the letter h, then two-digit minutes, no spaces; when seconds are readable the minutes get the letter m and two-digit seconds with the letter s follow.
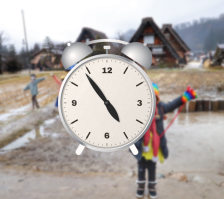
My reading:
4h54
